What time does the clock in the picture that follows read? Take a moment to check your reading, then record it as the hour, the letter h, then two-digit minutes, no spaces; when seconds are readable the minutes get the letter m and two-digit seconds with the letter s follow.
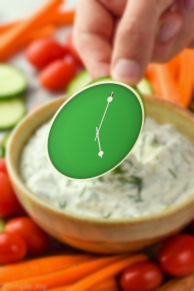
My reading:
5h00
